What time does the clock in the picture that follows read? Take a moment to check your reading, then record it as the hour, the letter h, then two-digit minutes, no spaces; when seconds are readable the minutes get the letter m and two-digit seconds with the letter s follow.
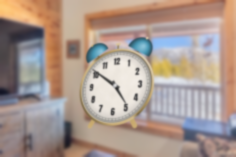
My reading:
4h51
